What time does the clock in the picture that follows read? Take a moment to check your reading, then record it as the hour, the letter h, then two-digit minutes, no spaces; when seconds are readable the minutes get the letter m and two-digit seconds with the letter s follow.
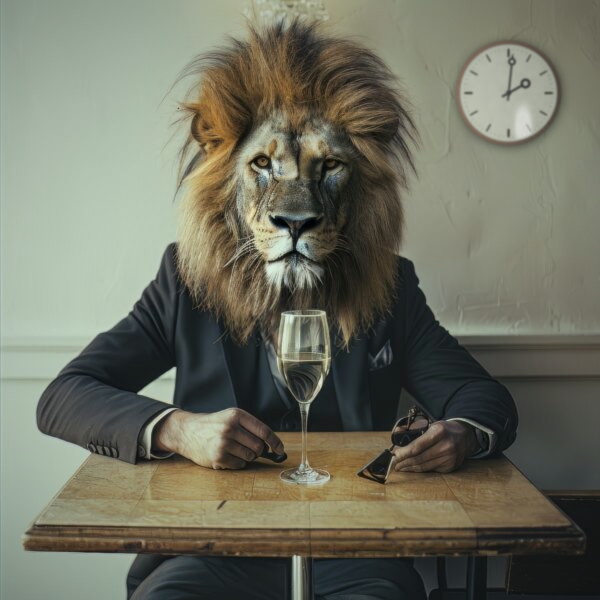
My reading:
2h01
